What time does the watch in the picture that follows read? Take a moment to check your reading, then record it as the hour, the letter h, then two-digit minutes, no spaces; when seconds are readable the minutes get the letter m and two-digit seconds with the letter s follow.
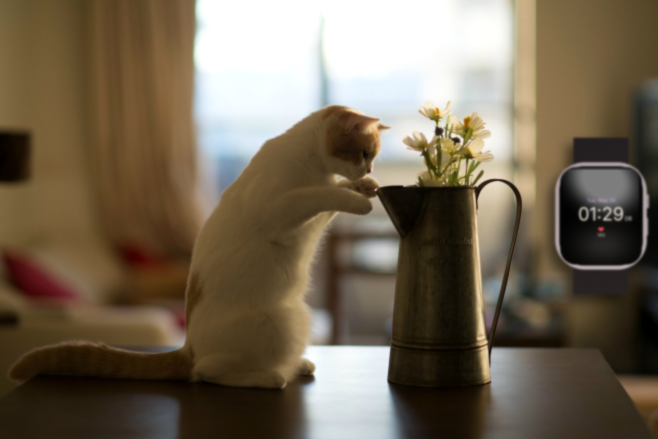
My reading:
1h29
